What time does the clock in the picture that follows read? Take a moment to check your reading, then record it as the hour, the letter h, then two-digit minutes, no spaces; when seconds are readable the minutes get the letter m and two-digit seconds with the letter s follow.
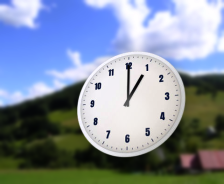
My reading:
1h00
